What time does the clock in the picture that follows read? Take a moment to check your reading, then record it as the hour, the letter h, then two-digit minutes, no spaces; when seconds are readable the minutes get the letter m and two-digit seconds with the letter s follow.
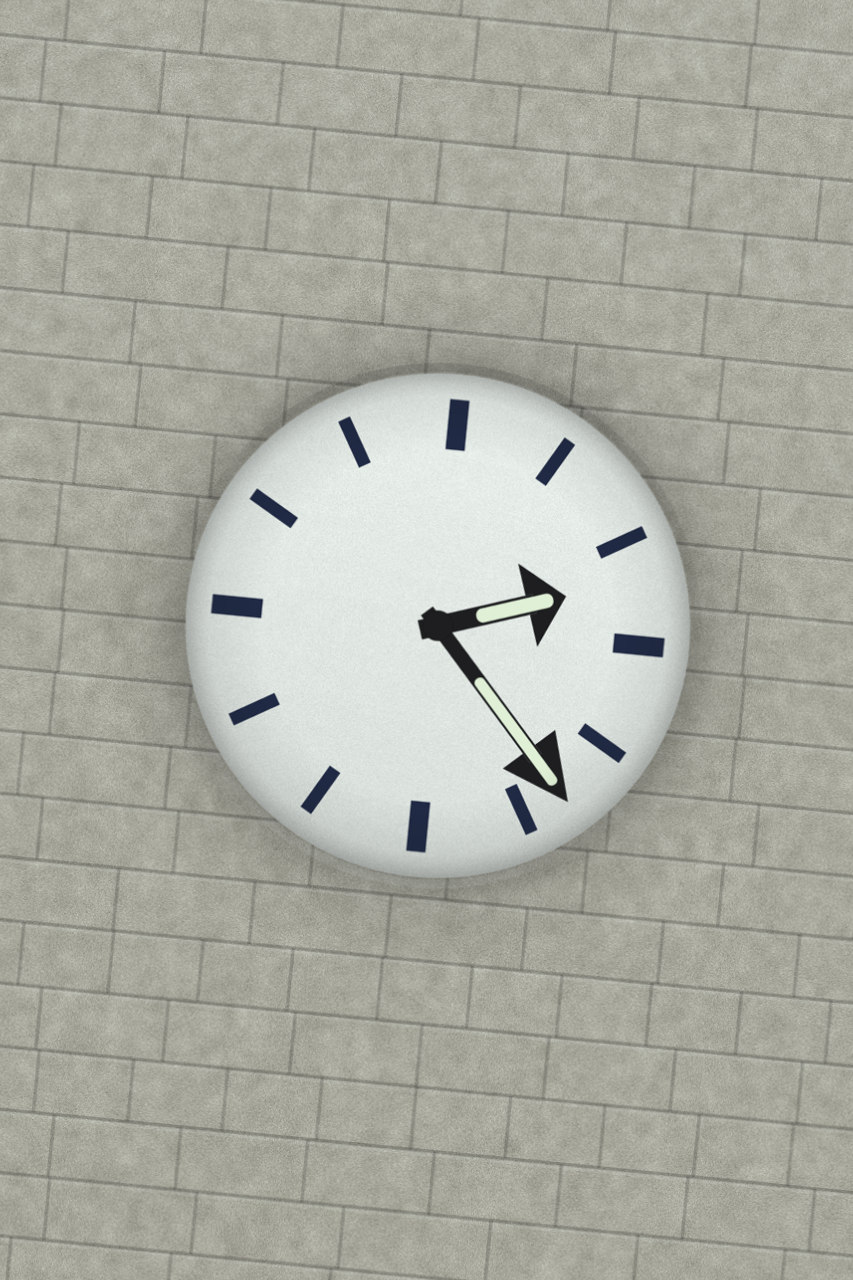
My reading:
2h23
